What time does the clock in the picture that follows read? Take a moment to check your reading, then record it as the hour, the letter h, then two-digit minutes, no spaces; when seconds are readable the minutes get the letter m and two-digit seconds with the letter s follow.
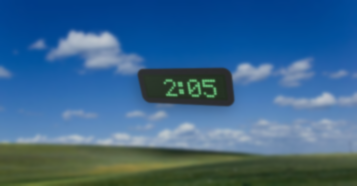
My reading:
2h05
